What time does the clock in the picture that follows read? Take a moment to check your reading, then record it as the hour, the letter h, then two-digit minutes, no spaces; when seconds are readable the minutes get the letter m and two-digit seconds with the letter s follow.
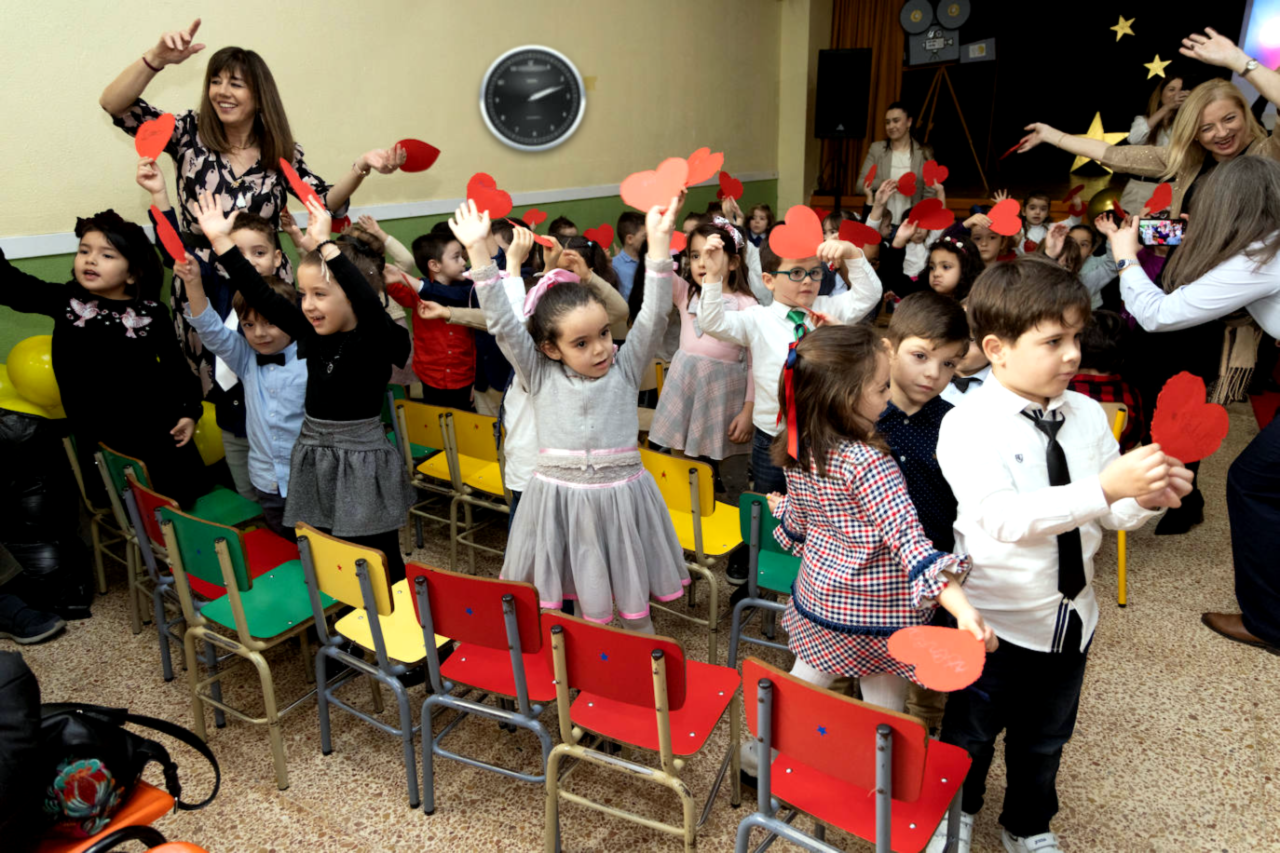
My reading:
2h12
